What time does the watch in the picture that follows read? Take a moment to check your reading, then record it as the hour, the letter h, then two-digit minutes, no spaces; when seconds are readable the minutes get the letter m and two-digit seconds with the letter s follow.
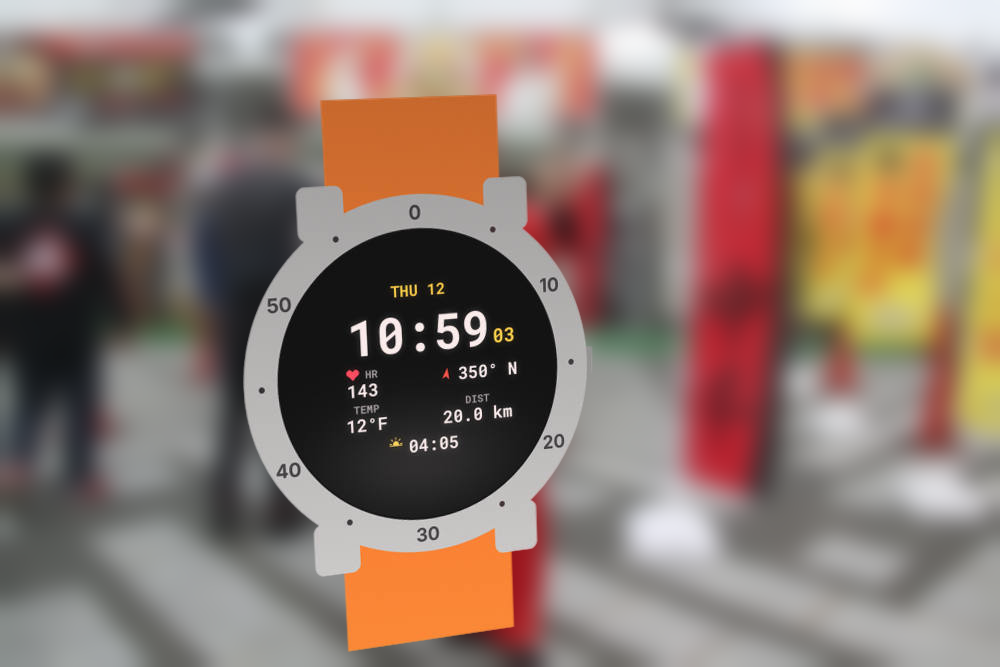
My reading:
10h59m03s
